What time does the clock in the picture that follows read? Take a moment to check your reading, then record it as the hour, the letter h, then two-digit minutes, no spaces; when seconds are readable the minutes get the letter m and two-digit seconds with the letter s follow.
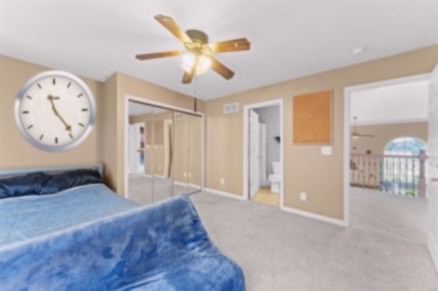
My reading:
11h24
